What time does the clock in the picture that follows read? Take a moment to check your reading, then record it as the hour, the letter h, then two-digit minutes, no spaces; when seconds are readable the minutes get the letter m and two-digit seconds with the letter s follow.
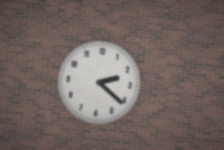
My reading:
2h21
